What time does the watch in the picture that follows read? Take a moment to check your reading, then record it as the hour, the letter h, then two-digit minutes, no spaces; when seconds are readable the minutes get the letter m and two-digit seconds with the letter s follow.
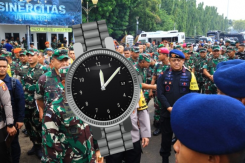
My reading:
12h09
